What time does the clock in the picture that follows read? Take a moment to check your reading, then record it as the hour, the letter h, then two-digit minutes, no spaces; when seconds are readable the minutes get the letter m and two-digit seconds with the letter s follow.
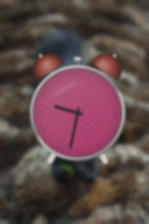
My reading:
9h32
